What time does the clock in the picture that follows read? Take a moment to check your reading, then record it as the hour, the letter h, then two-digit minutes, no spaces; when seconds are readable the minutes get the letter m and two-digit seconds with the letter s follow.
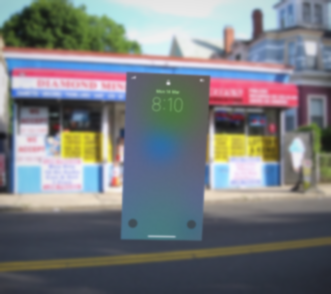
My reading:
8h10
